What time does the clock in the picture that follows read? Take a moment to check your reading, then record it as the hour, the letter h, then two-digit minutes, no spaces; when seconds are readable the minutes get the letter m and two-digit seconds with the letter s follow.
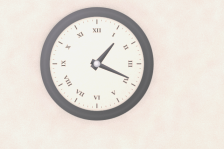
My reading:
1h19
